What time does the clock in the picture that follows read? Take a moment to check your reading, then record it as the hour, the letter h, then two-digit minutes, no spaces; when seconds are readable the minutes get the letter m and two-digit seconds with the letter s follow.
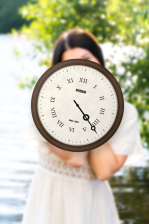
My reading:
4h22
